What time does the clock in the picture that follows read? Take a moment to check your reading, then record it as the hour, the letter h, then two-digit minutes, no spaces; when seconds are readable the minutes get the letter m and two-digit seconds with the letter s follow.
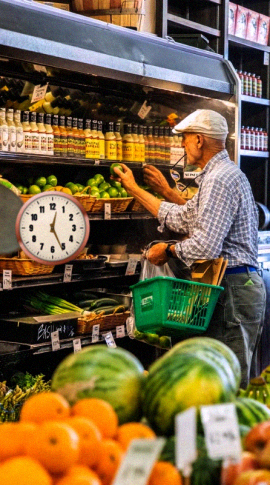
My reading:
12h26
